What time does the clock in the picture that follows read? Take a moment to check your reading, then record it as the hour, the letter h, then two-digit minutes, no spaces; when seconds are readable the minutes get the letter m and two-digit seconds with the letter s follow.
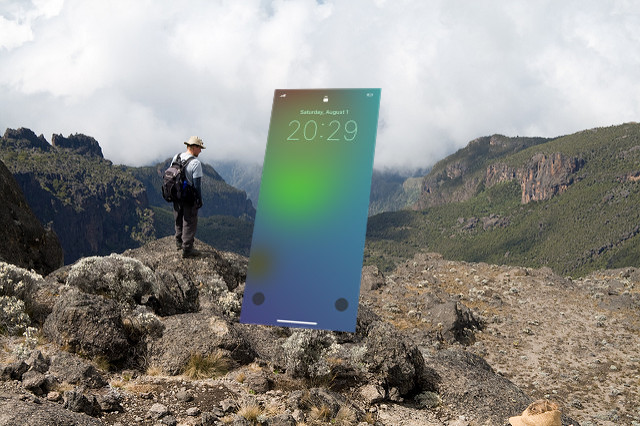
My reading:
20h29
